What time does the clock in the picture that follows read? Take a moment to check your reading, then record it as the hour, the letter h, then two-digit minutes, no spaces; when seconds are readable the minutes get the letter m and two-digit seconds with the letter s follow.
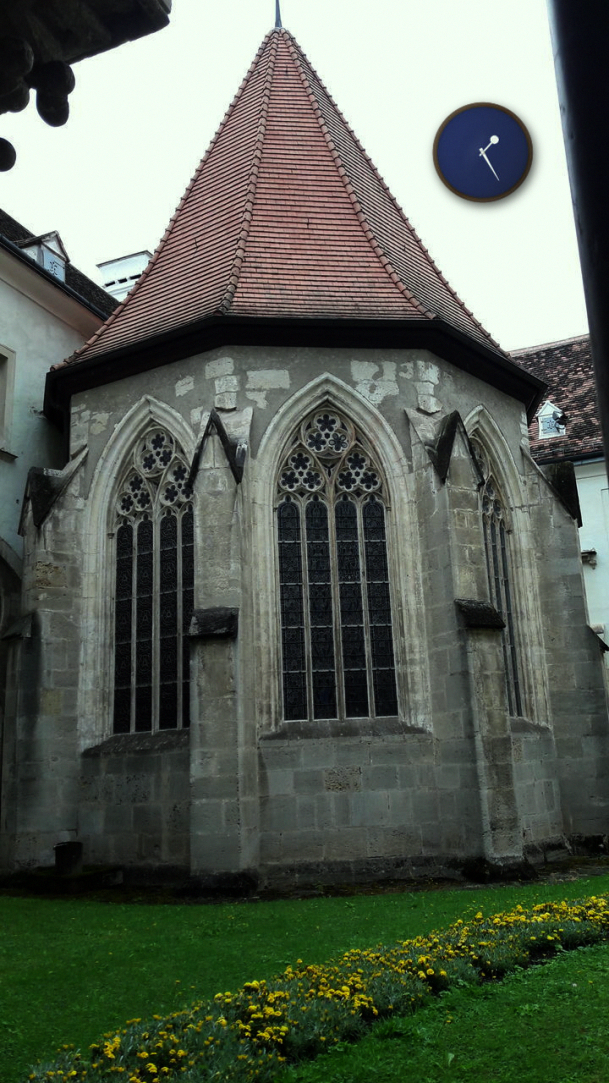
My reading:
1h25
